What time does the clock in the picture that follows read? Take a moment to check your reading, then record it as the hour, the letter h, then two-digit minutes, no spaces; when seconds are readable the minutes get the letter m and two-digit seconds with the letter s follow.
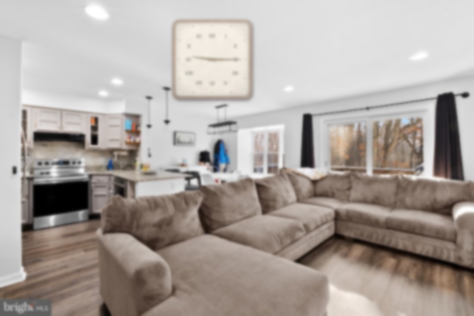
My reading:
9h15
